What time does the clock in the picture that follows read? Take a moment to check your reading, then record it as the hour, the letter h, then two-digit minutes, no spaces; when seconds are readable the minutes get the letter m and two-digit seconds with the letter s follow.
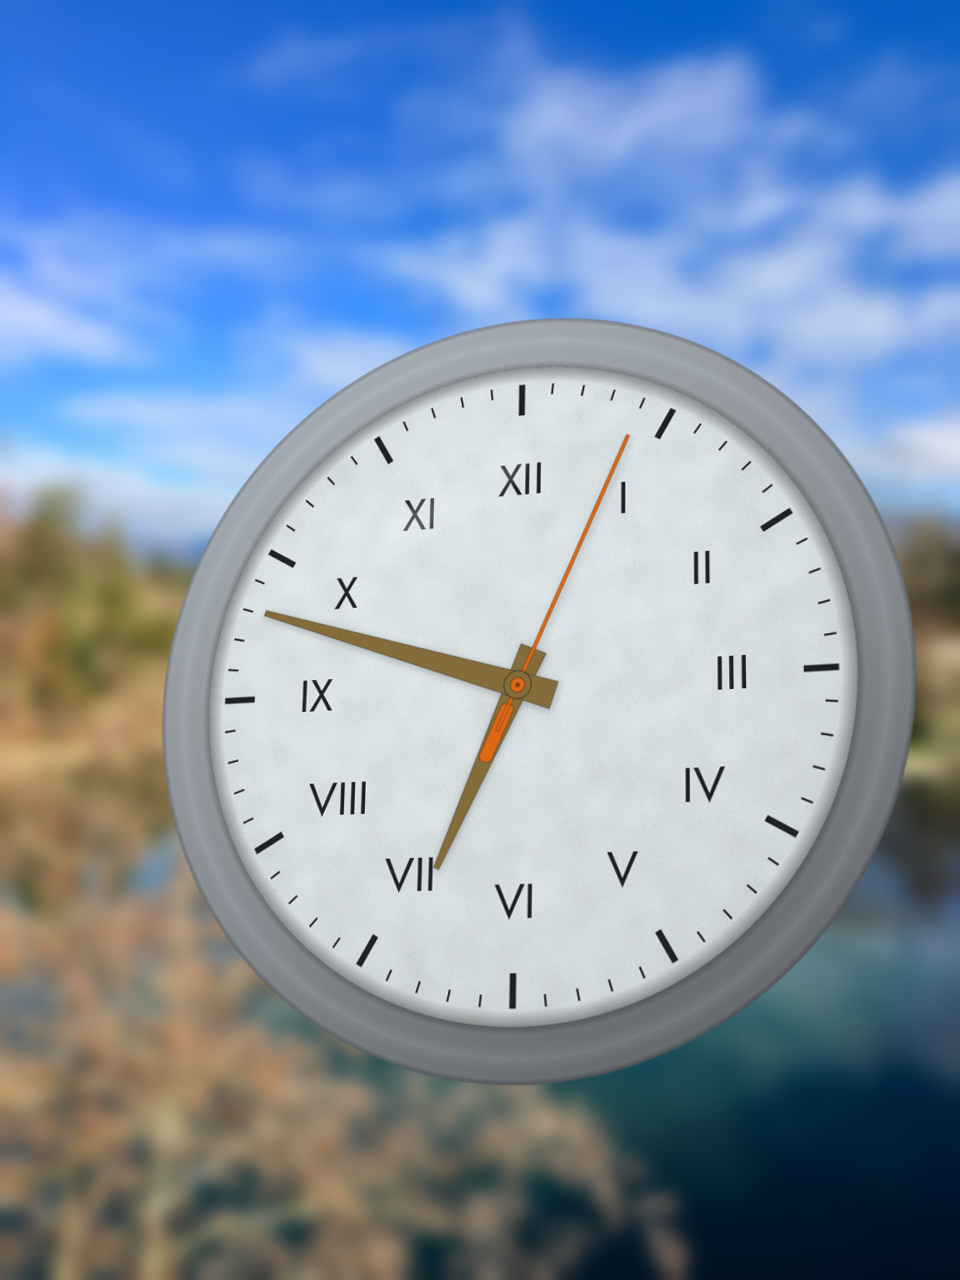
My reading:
6h48m04s
